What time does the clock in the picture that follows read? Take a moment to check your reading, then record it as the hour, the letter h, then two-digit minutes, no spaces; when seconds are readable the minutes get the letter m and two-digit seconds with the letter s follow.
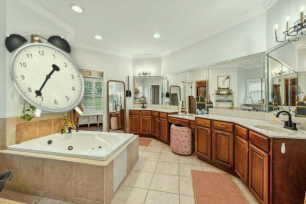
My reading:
1h37
